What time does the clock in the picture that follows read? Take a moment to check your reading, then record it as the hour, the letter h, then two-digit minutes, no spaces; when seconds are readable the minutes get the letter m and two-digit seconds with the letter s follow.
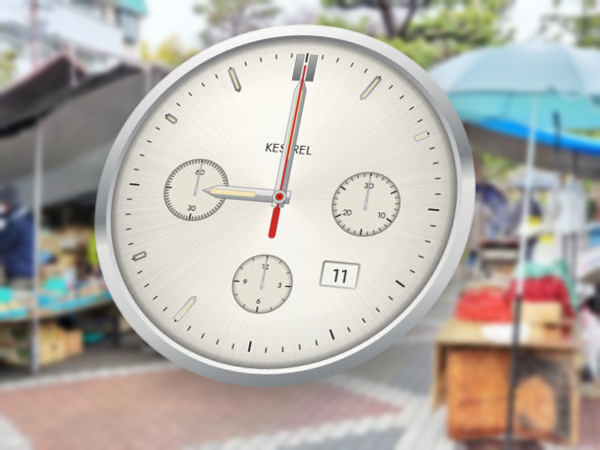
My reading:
9h00
